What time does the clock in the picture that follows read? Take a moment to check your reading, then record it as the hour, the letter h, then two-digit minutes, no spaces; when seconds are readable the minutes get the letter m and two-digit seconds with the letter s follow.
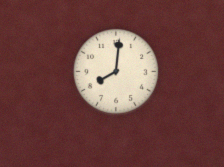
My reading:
8h01
